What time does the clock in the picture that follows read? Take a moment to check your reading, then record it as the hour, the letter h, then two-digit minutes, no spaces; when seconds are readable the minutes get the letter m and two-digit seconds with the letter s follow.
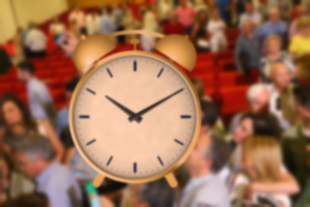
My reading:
10h10
